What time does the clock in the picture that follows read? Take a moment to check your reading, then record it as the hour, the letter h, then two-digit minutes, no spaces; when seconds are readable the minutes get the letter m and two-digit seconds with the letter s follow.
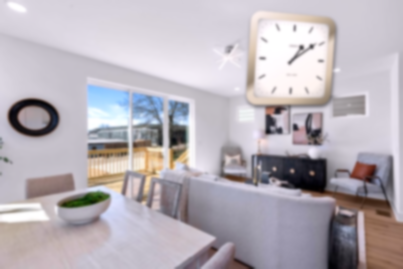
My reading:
1h09
